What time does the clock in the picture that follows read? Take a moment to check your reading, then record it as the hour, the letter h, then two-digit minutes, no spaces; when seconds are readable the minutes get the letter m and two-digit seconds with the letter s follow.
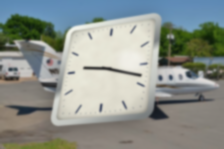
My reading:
9h18
